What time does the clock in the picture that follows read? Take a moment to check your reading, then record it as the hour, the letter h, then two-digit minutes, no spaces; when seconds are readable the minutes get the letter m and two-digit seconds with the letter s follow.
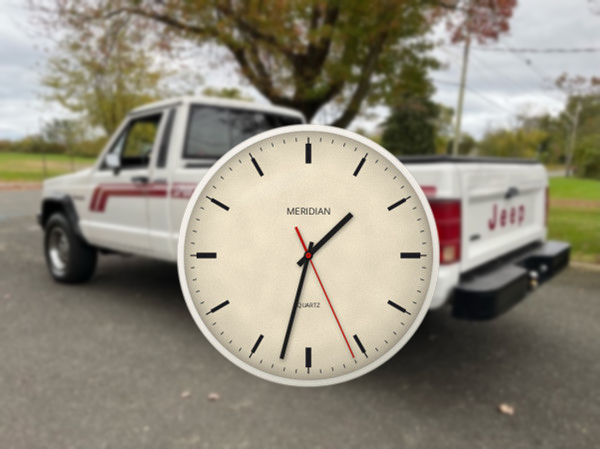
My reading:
1h32m26s
